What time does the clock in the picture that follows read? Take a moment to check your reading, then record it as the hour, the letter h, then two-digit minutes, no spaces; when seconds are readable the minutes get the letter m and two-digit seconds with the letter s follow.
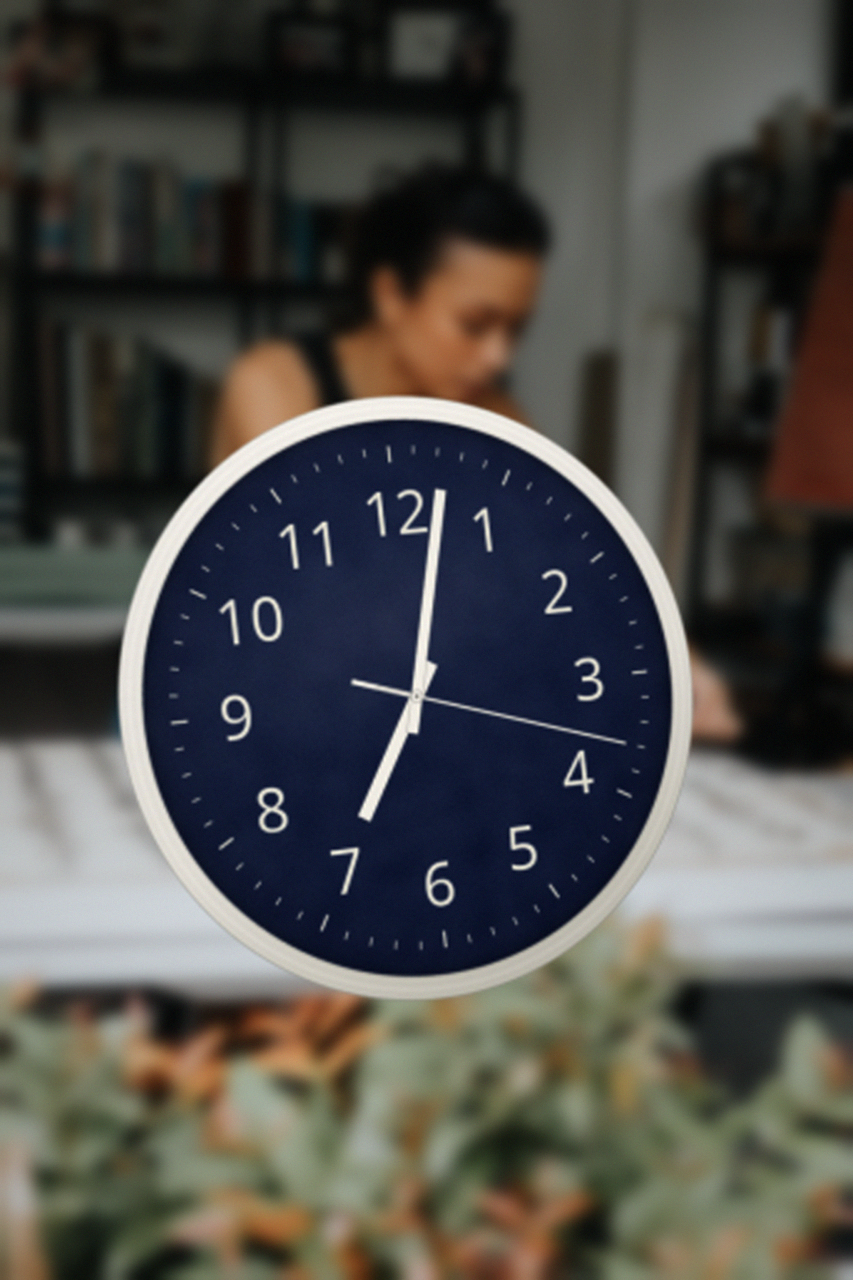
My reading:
7h02m18s
